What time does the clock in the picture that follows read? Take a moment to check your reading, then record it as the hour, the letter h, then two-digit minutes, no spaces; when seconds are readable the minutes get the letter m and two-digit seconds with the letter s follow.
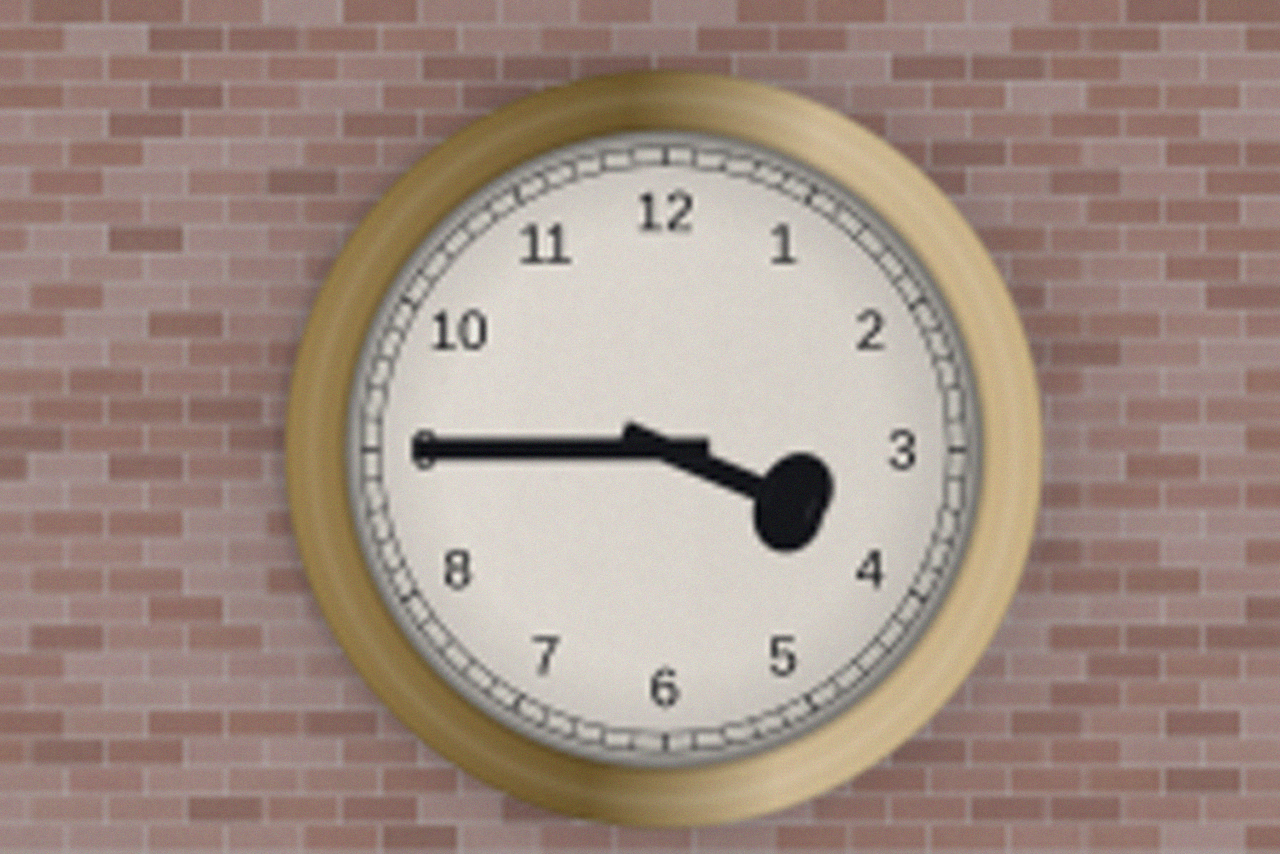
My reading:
3h45
